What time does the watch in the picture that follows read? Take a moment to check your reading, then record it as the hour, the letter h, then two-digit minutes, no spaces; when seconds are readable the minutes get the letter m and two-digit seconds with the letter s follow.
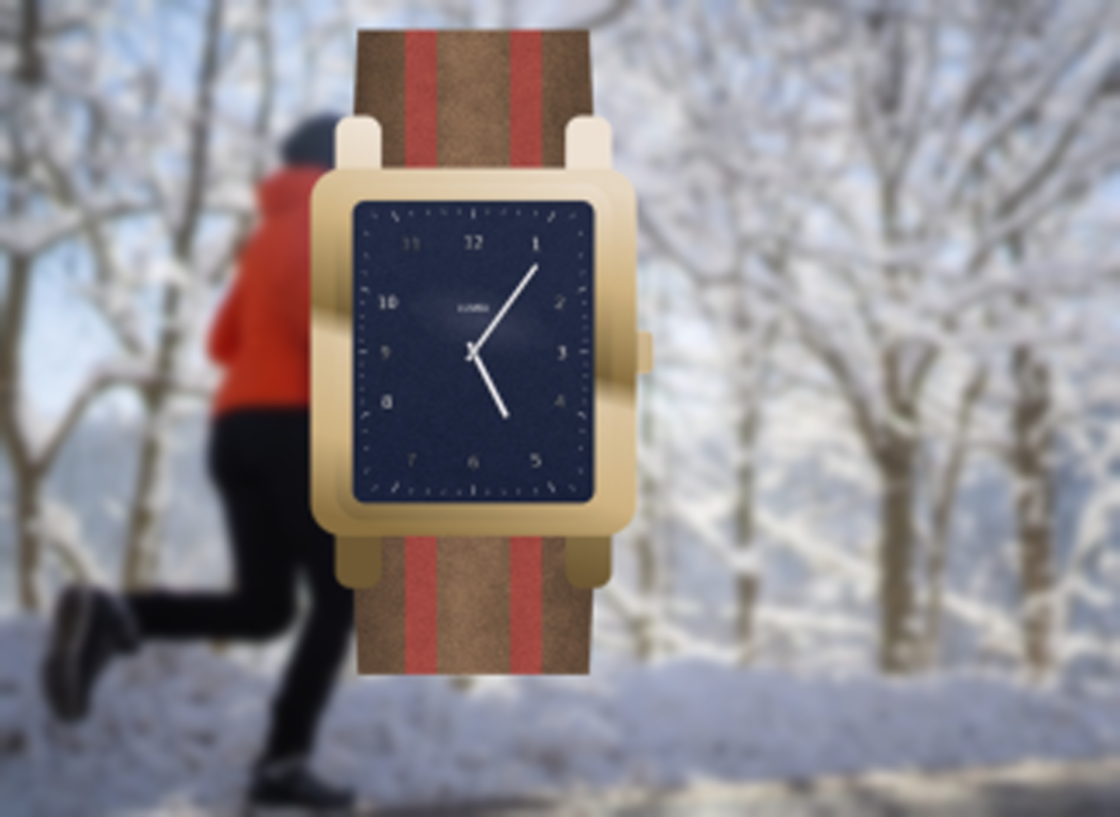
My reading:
5h06
